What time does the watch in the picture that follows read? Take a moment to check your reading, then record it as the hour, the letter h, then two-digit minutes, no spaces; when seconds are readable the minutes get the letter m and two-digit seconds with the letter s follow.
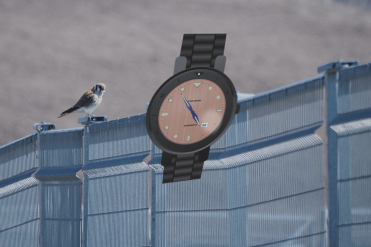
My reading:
4h54
